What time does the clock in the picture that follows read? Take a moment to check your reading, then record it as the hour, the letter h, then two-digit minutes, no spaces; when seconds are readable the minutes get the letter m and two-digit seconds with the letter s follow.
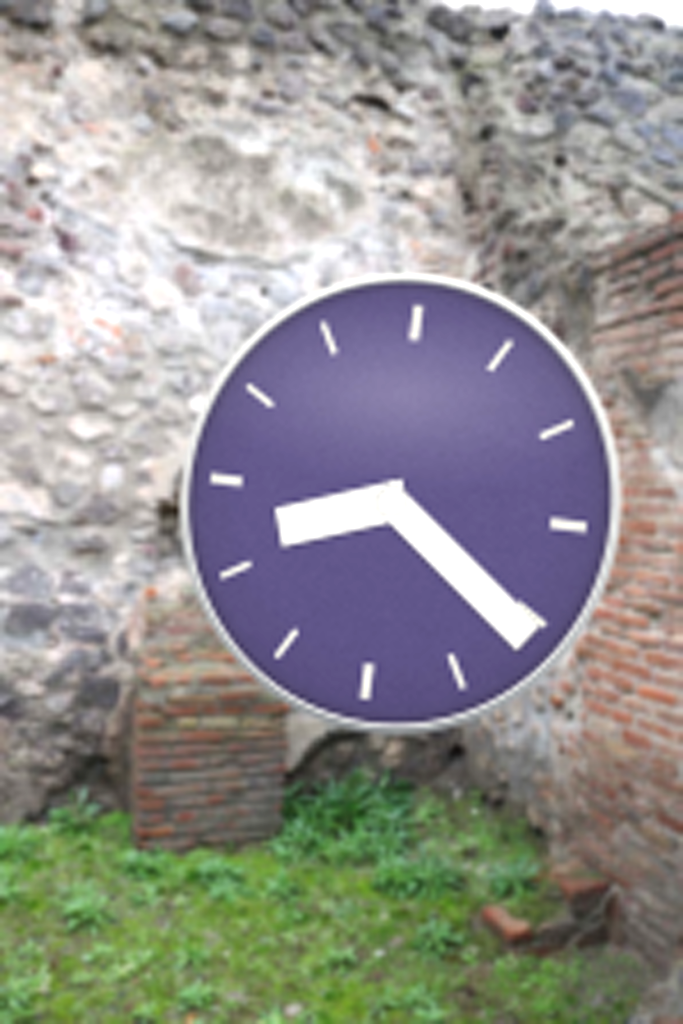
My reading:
8h21
